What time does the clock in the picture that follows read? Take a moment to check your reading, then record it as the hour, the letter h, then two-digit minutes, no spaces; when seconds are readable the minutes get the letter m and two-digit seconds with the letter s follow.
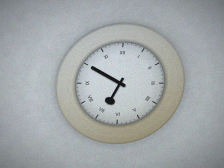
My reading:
6h50
